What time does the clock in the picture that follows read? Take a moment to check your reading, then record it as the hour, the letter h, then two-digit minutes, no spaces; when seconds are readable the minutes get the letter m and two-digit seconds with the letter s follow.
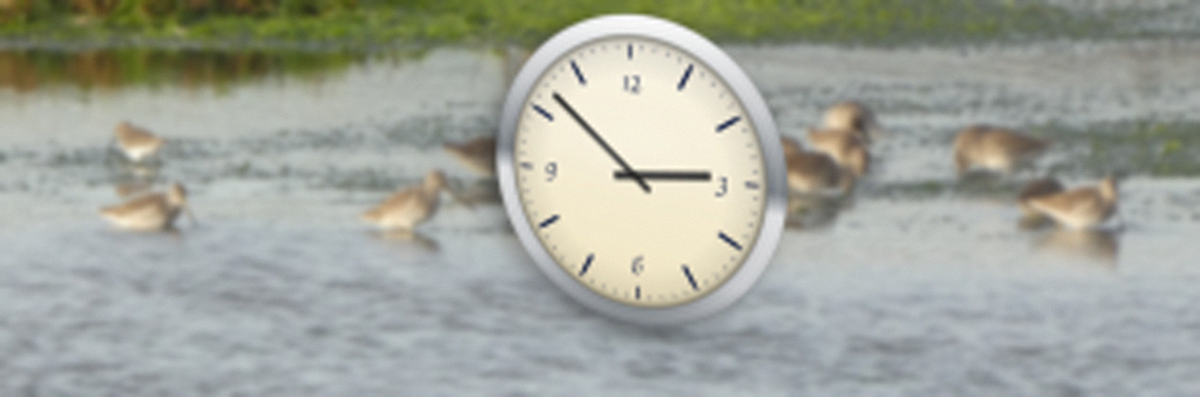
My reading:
2h52
